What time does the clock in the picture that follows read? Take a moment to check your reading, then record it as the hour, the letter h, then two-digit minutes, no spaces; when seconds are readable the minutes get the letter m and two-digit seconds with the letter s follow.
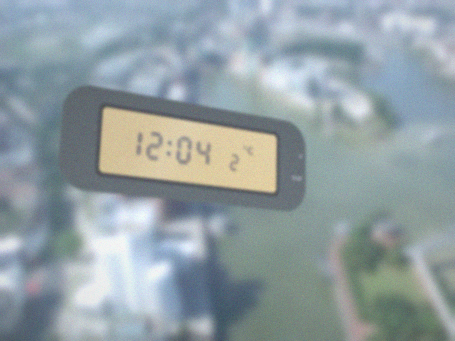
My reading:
12h04
